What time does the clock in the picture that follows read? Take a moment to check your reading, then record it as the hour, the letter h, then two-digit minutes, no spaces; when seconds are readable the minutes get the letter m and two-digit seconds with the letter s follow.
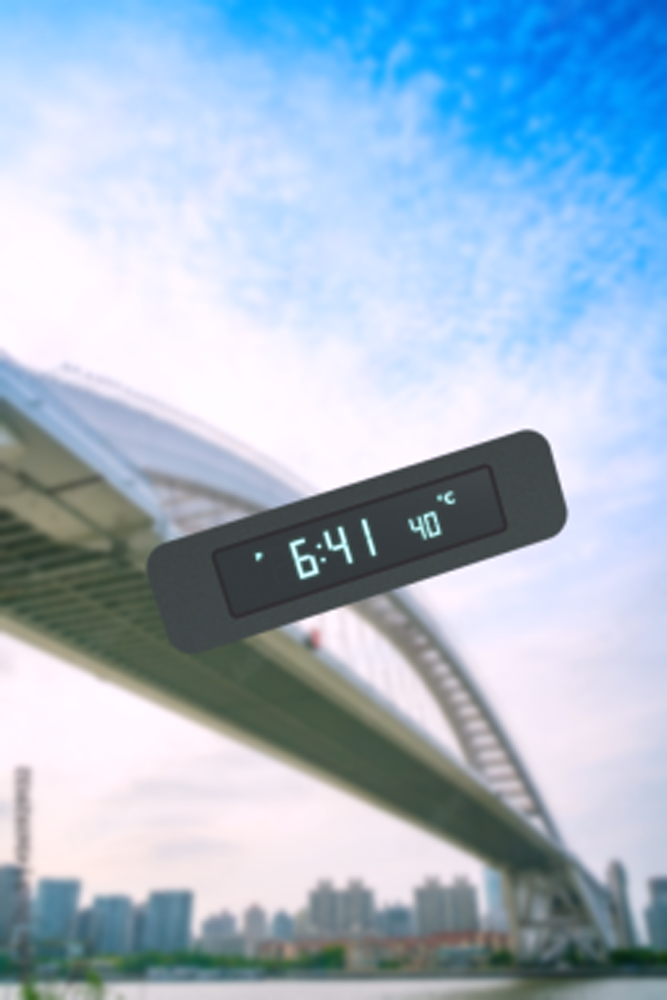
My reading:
6h41
